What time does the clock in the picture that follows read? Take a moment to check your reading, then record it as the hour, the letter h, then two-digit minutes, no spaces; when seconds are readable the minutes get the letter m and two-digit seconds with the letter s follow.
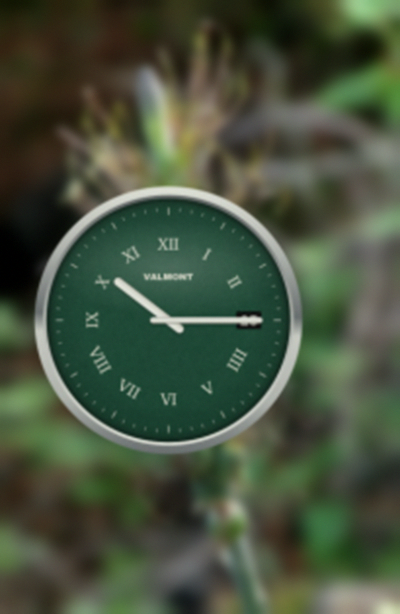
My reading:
10h15
